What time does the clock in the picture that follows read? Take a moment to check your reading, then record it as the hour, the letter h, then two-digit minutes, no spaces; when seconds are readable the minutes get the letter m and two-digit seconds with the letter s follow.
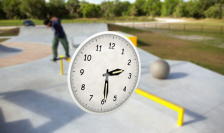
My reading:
2h29
